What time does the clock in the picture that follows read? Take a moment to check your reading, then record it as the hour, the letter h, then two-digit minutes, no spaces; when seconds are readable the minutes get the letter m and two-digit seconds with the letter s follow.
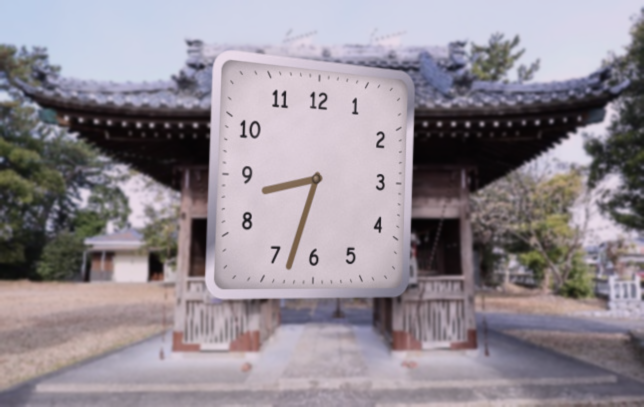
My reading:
8h33
